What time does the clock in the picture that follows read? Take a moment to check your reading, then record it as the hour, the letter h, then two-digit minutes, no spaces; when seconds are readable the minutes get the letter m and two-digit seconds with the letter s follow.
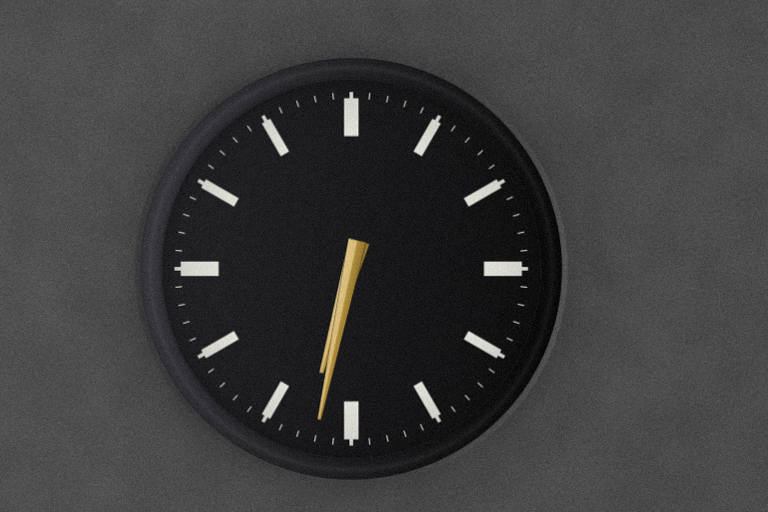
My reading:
6h32
